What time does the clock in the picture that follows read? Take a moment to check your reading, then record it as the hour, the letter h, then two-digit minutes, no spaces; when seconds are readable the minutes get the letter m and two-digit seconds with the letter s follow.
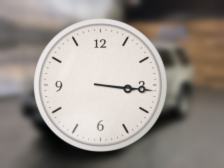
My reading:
3h16
